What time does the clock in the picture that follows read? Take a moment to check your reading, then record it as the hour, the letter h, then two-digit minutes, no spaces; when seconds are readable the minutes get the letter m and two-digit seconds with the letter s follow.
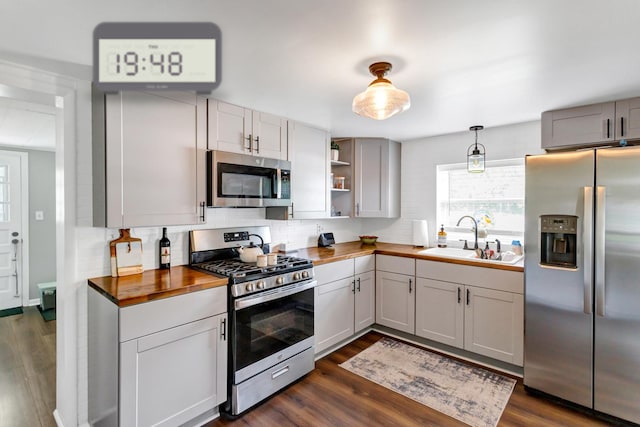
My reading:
19h48
